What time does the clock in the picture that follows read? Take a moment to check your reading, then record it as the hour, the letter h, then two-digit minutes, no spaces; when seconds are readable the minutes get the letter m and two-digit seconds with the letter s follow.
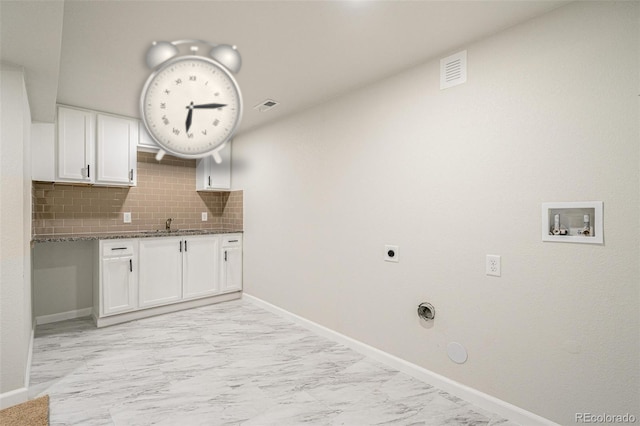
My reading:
6h14
